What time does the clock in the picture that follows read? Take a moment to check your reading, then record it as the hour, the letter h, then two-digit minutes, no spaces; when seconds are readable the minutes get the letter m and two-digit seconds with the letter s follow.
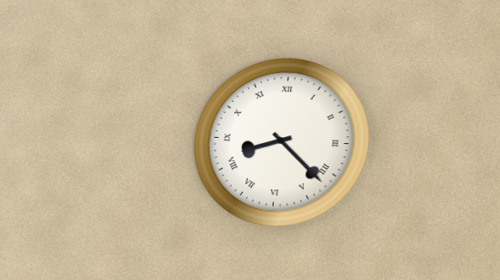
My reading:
8h22
